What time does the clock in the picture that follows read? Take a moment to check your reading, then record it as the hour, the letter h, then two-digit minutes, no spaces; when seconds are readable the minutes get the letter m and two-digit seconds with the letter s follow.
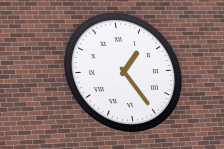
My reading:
1h25
